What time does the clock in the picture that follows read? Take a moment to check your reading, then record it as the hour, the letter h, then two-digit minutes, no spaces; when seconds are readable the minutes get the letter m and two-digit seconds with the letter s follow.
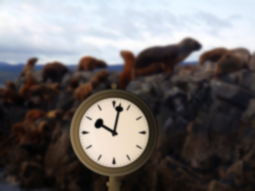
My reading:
10h02
